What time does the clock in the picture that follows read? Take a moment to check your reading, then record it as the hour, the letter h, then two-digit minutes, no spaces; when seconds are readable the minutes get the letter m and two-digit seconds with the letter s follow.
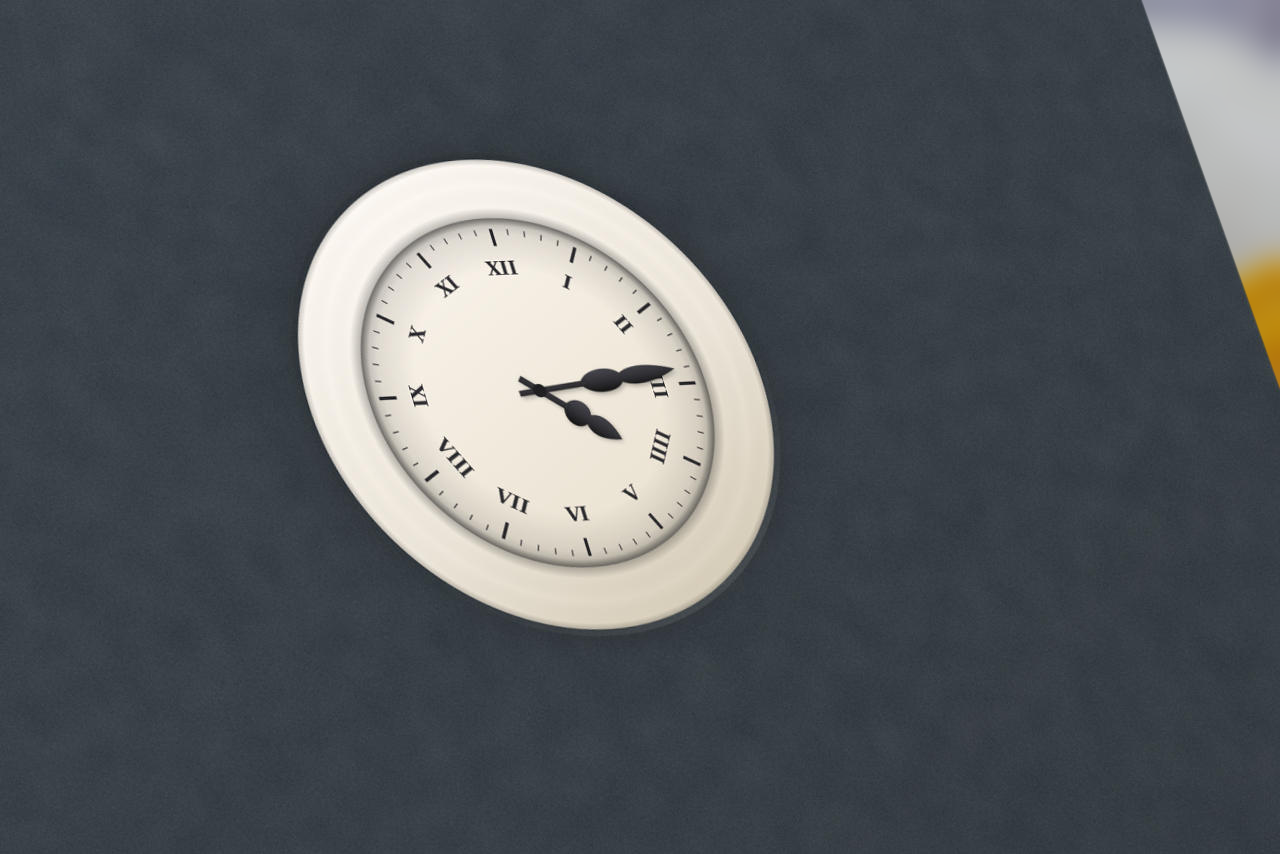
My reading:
4h14
